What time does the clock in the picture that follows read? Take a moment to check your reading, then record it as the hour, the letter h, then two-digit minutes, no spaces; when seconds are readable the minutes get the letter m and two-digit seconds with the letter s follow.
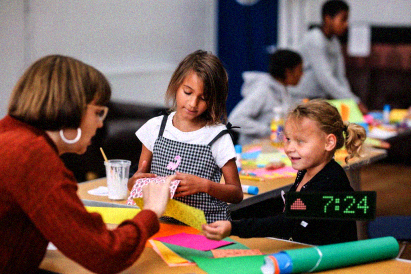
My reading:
7h24
